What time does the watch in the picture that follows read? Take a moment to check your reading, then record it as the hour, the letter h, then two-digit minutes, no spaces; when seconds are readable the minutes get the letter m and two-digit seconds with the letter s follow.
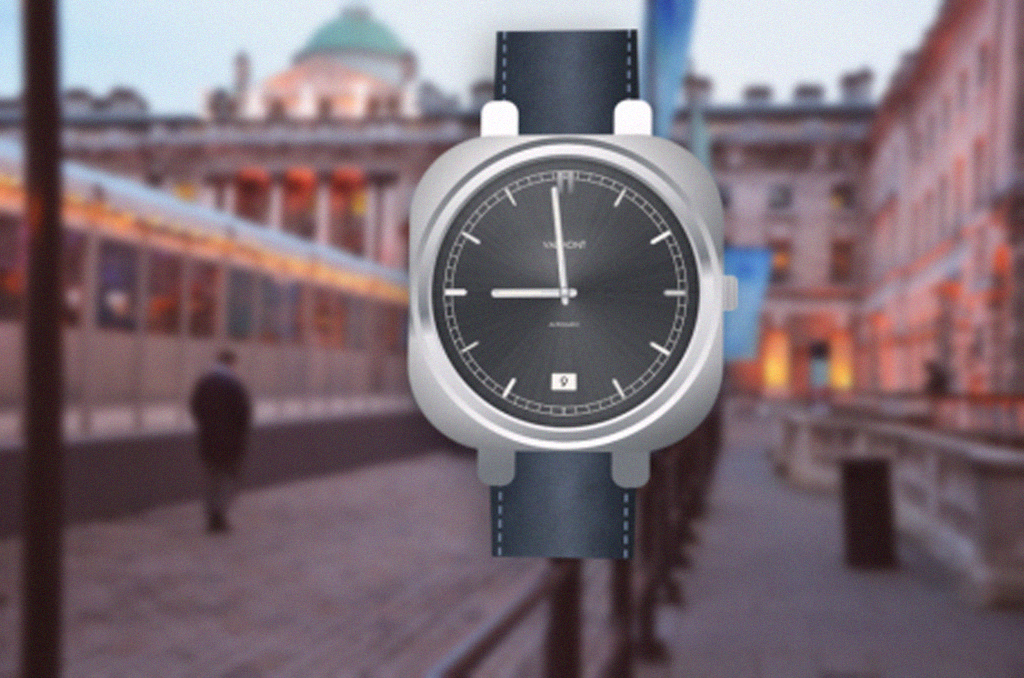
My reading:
8h59
